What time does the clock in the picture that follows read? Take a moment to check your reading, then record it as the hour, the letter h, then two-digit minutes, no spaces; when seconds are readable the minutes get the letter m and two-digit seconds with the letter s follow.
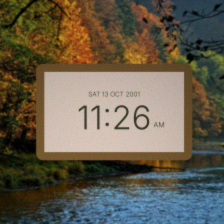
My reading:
11h26
